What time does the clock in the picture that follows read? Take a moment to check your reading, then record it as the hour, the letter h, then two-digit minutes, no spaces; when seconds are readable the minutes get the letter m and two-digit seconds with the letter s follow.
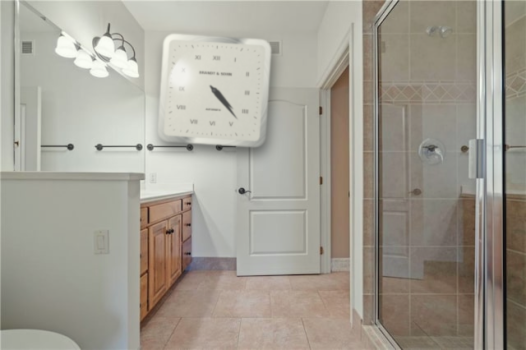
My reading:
4h23
